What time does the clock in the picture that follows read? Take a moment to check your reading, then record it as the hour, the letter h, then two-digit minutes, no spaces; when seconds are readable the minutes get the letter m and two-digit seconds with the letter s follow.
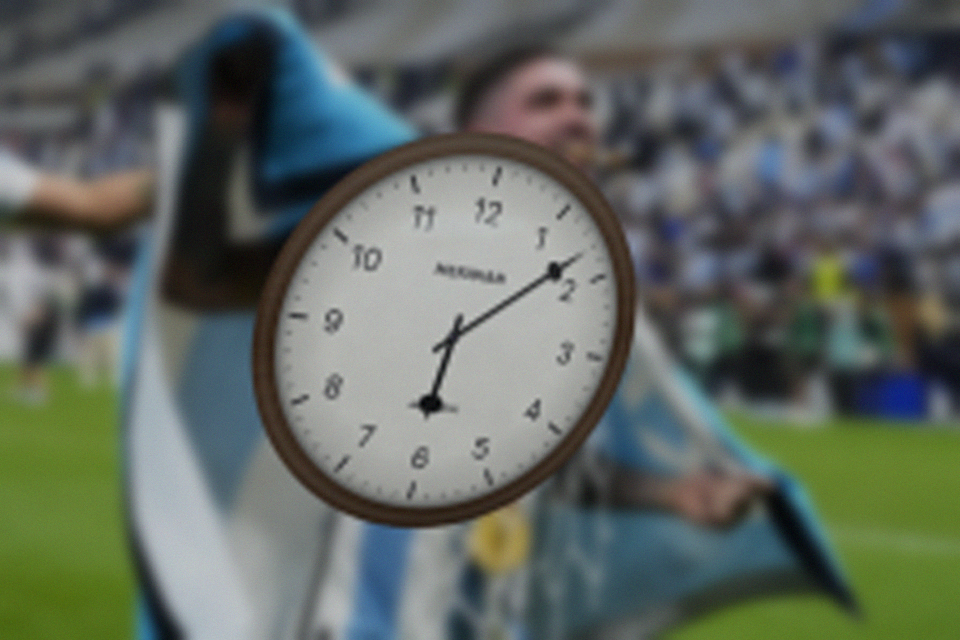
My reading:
6h08
